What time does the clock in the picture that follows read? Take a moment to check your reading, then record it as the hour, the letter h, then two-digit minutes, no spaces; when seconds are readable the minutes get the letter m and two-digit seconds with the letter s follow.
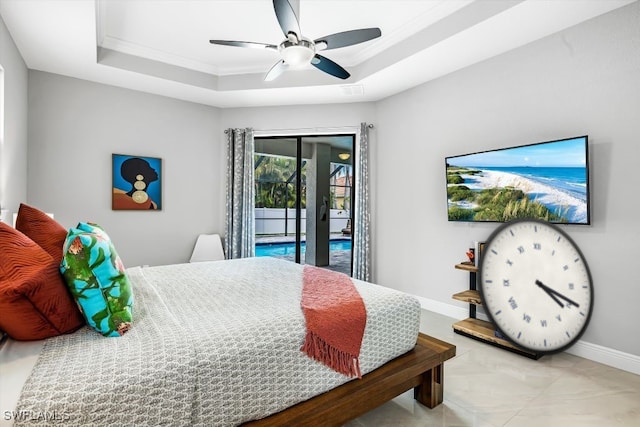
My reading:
4h19
